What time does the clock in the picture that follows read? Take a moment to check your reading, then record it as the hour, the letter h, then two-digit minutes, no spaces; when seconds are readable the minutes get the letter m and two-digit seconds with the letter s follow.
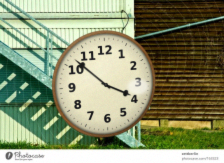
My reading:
3h52
